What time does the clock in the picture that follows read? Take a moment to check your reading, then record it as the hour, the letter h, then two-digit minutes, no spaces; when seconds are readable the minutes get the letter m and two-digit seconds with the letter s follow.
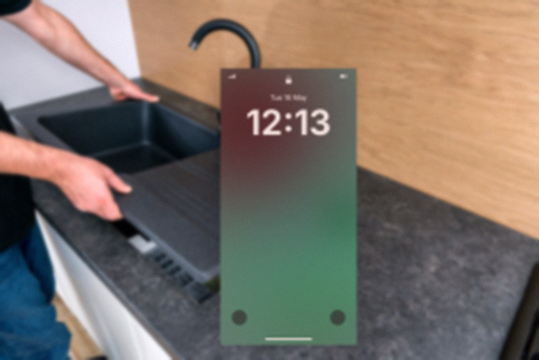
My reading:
12h13
